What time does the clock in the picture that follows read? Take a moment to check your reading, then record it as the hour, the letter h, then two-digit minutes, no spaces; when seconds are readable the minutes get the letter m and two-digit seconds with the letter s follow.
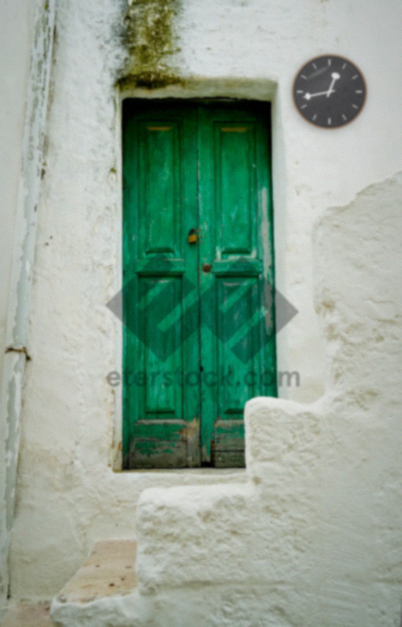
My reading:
12h43
